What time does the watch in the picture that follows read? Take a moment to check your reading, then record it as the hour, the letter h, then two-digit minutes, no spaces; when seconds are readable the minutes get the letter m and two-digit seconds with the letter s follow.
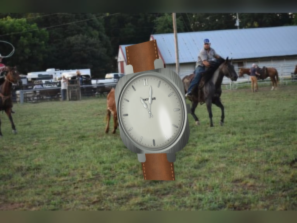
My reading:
11h02
